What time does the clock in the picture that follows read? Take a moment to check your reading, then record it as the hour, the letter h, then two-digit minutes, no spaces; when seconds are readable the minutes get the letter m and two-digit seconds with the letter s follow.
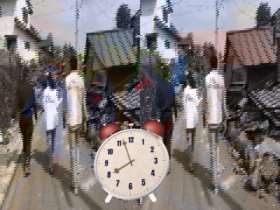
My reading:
7h57
